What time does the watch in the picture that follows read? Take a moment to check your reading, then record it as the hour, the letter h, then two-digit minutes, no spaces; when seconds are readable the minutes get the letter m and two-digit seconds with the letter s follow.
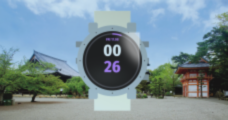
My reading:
0h26
